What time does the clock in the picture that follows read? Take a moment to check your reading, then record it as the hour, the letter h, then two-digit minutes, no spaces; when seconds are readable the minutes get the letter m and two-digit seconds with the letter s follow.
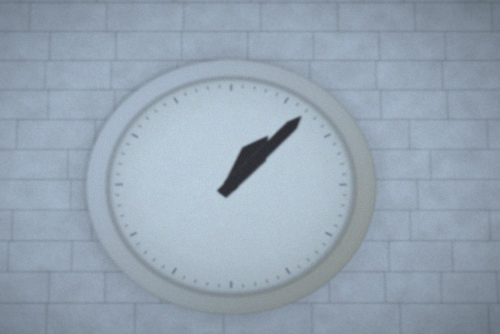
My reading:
1h07
